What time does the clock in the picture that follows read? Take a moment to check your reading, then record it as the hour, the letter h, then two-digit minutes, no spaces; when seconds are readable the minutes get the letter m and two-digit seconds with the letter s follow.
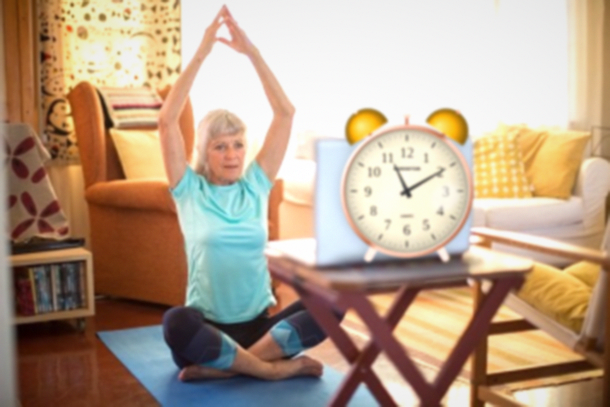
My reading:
11h10
